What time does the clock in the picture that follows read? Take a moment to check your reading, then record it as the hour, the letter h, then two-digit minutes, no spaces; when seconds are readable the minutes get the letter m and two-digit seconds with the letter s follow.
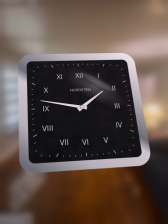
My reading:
1h47
